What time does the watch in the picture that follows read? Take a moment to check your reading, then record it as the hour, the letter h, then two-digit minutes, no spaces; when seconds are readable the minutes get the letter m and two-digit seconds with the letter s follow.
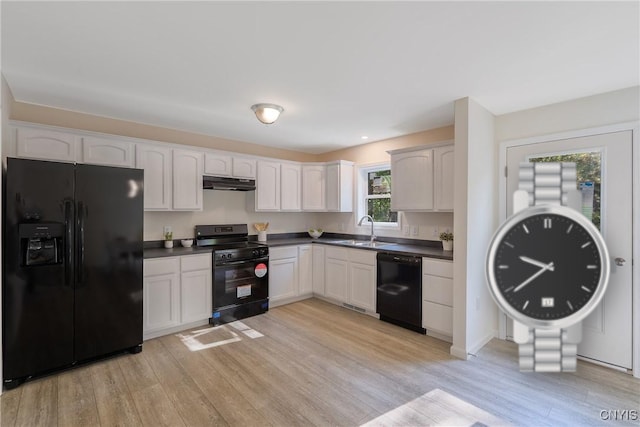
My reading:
9h39
